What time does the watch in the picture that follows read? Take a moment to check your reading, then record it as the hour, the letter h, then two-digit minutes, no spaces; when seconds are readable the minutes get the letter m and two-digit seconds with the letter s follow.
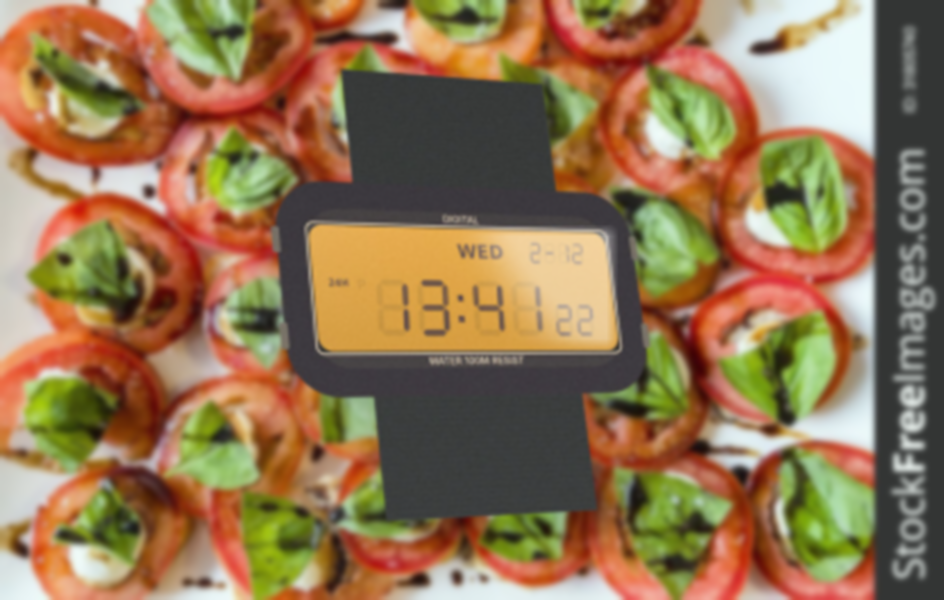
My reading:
13h41m22s
